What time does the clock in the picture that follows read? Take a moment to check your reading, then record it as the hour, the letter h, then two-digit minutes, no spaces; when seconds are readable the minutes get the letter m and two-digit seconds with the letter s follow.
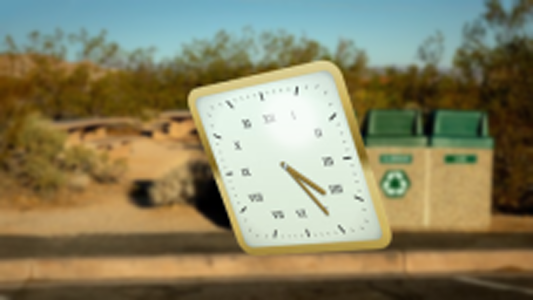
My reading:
4h25
